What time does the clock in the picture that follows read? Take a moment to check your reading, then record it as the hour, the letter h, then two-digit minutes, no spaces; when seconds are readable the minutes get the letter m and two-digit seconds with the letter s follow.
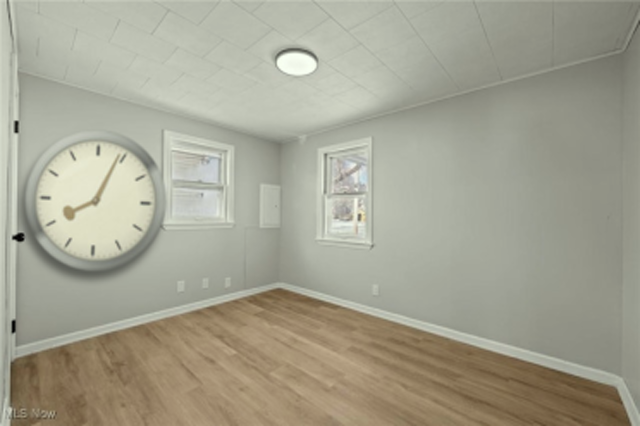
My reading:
8h04
